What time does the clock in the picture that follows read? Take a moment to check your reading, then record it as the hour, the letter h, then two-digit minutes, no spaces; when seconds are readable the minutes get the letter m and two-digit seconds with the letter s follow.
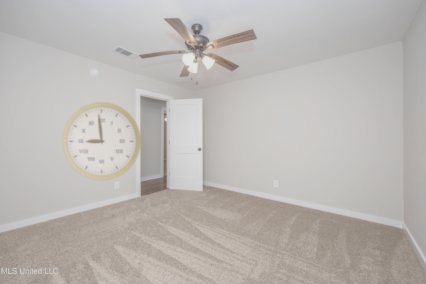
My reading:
8h59
